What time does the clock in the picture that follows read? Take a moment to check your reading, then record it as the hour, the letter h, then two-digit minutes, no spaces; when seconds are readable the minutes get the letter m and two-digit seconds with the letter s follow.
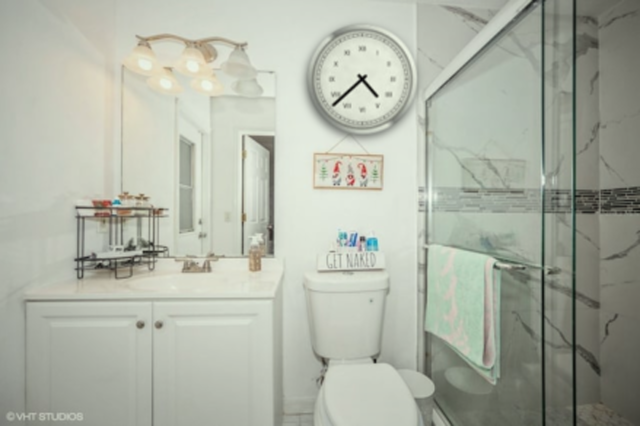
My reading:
4h38
